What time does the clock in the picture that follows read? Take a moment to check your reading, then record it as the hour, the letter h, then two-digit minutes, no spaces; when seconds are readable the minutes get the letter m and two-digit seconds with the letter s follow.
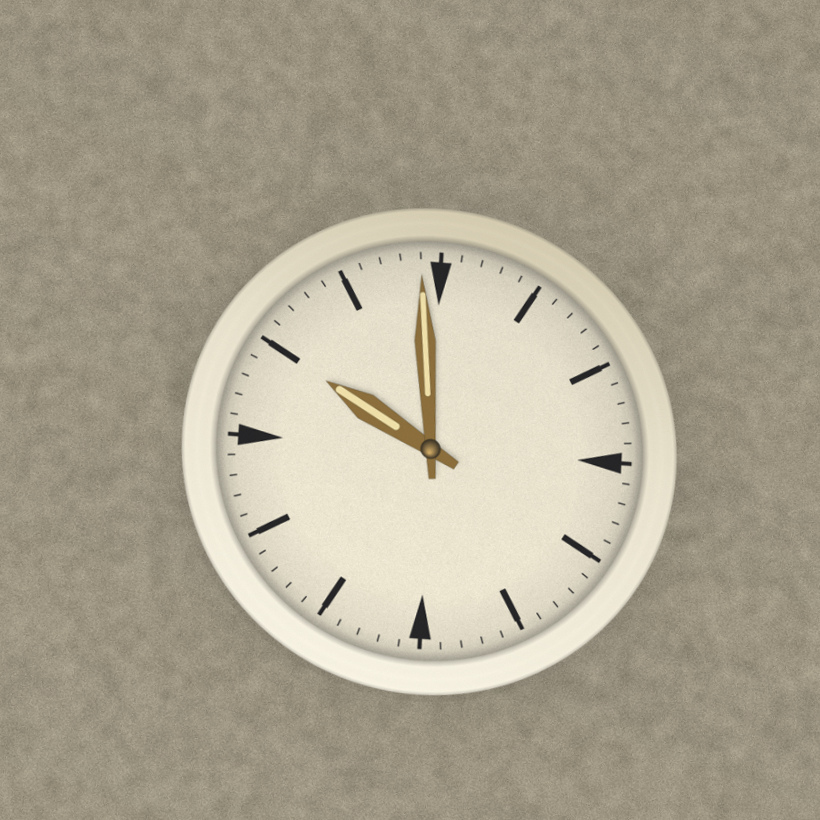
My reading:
9h59
